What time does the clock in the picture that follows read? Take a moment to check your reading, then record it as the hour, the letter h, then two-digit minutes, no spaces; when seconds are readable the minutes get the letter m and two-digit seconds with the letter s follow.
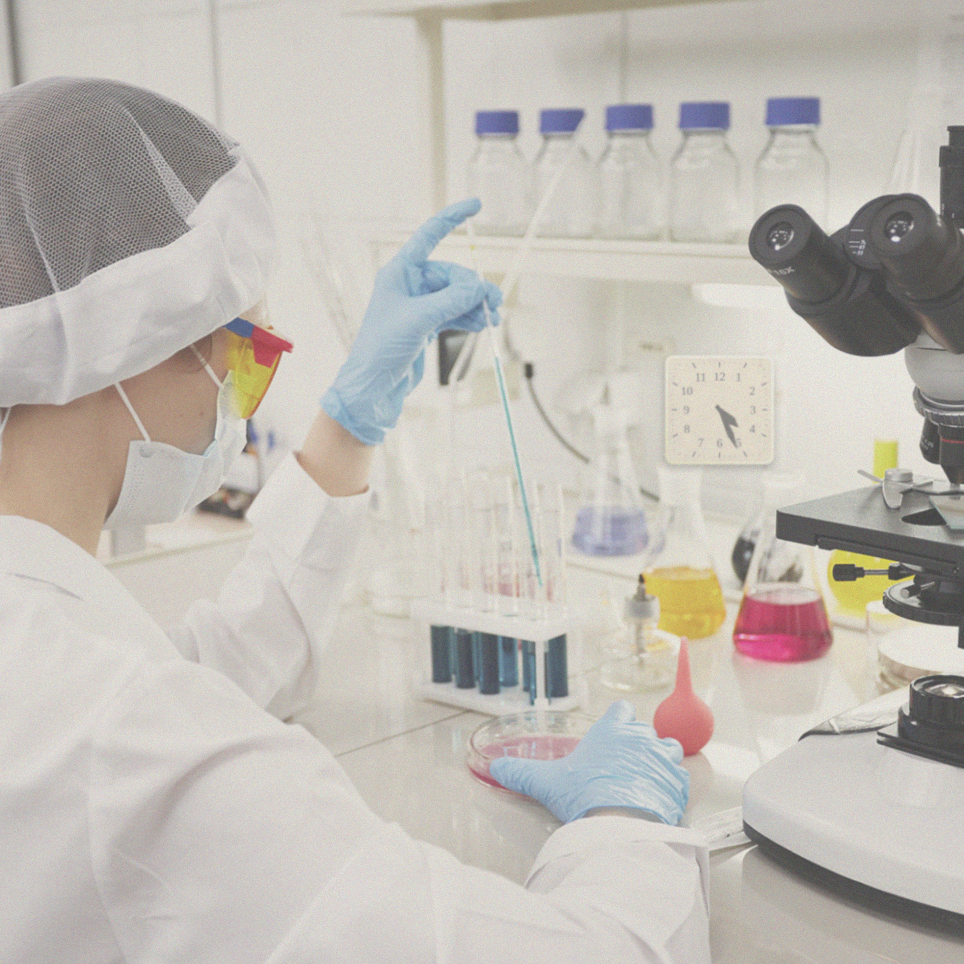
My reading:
4h26
